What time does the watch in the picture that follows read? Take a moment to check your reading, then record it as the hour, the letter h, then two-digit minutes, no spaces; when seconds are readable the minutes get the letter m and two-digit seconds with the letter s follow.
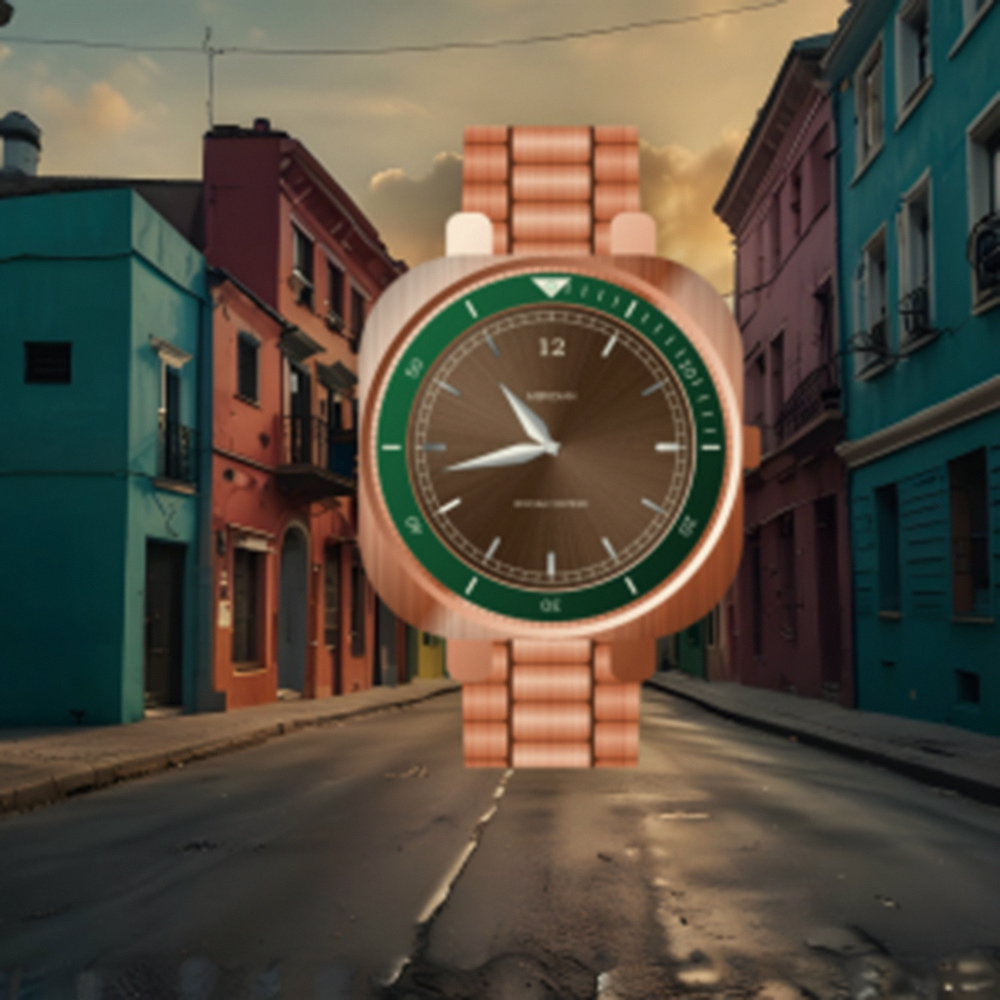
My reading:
10h43
